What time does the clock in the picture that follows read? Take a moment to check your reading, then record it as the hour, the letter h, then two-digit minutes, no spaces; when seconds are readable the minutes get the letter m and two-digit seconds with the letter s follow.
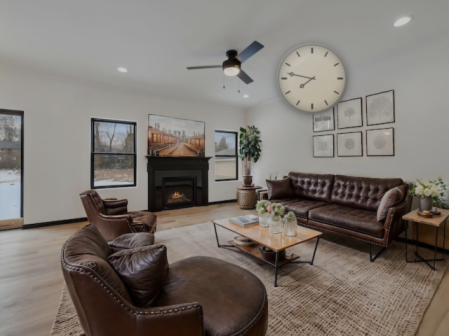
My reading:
7h47
